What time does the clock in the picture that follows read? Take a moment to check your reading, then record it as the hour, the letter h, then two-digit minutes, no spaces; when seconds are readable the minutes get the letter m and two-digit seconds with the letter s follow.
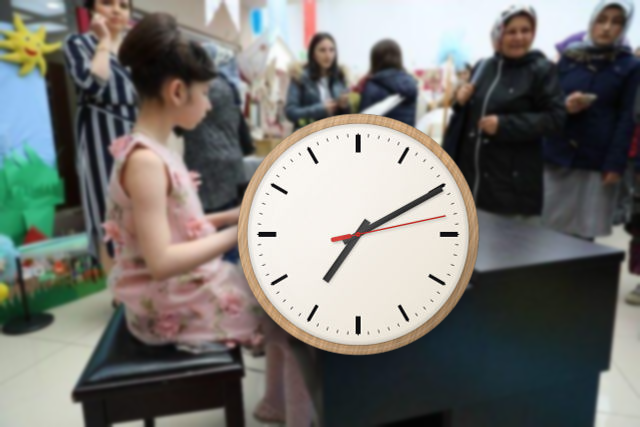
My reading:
7h10m13s
